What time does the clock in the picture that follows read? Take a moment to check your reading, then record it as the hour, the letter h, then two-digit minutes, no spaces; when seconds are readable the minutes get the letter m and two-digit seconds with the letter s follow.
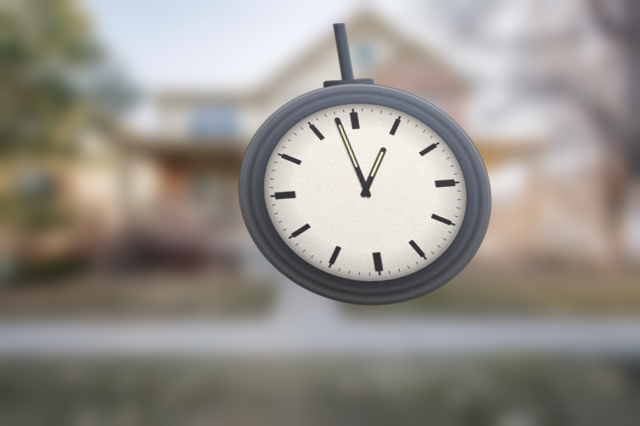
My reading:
12h58
